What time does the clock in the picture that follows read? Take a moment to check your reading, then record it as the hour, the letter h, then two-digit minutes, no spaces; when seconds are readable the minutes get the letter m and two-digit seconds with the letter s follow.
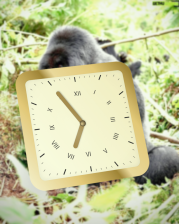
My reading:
6h55
